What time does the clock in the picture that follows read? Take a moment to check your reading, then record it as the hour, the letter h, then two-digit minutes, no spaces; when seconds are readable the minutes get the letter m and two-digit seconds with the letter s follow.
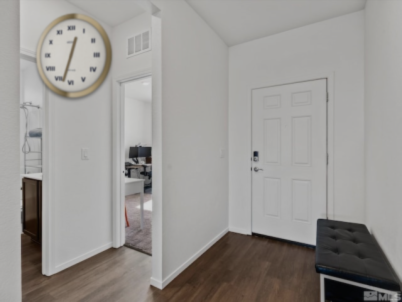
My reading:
12h33
